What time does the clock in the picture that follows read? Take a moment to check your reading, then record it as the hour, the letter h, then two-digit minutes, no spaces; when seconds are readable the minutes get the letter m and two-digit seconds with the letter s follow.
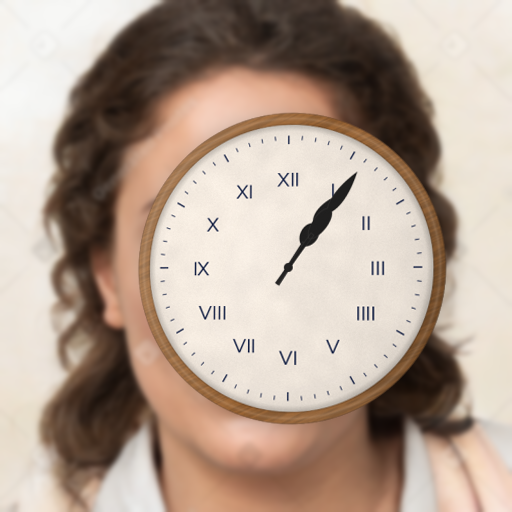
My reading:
1h06
